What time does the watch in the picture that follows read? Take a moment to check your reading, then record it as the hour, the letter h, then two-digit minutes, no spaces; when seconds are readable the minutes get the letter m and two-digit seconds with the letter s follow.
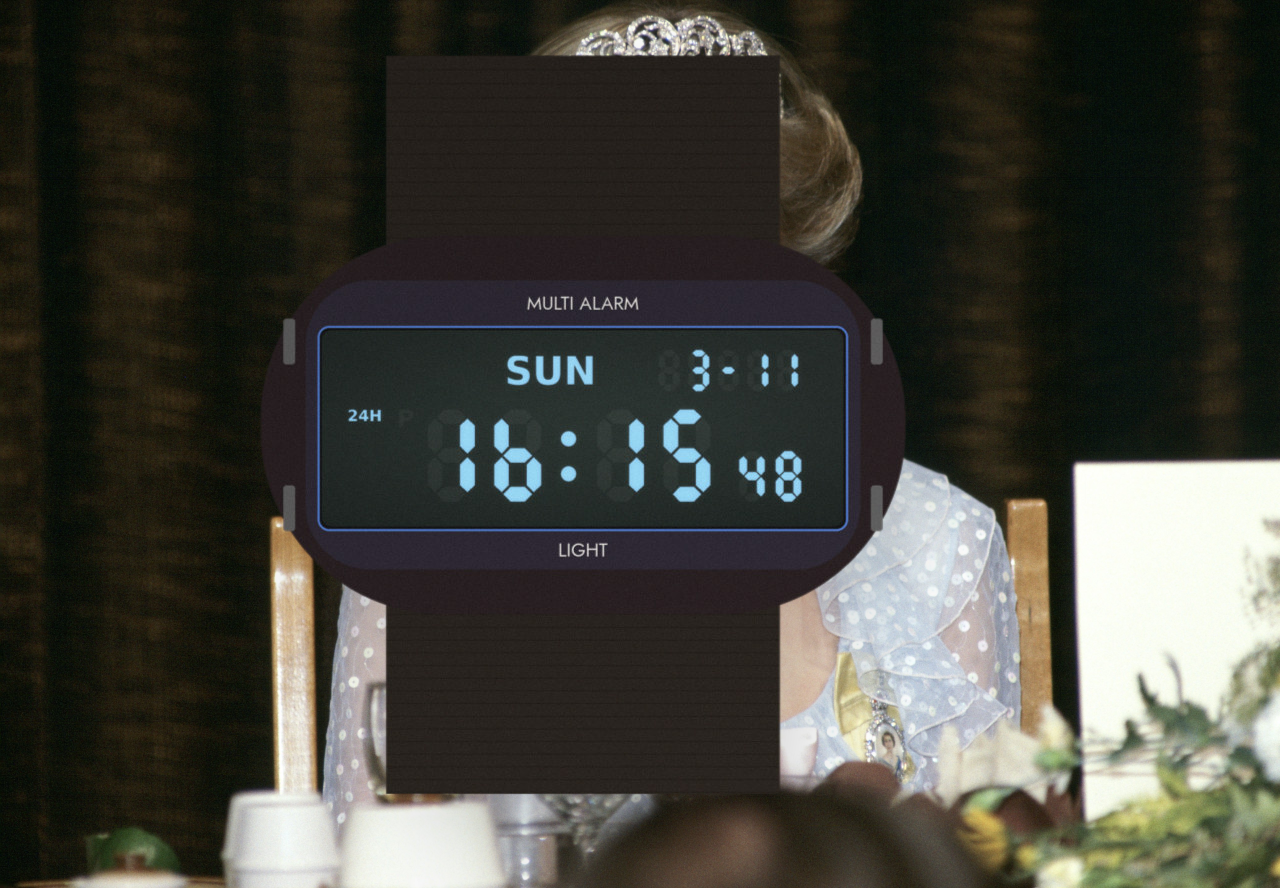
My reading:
16h15m48s
